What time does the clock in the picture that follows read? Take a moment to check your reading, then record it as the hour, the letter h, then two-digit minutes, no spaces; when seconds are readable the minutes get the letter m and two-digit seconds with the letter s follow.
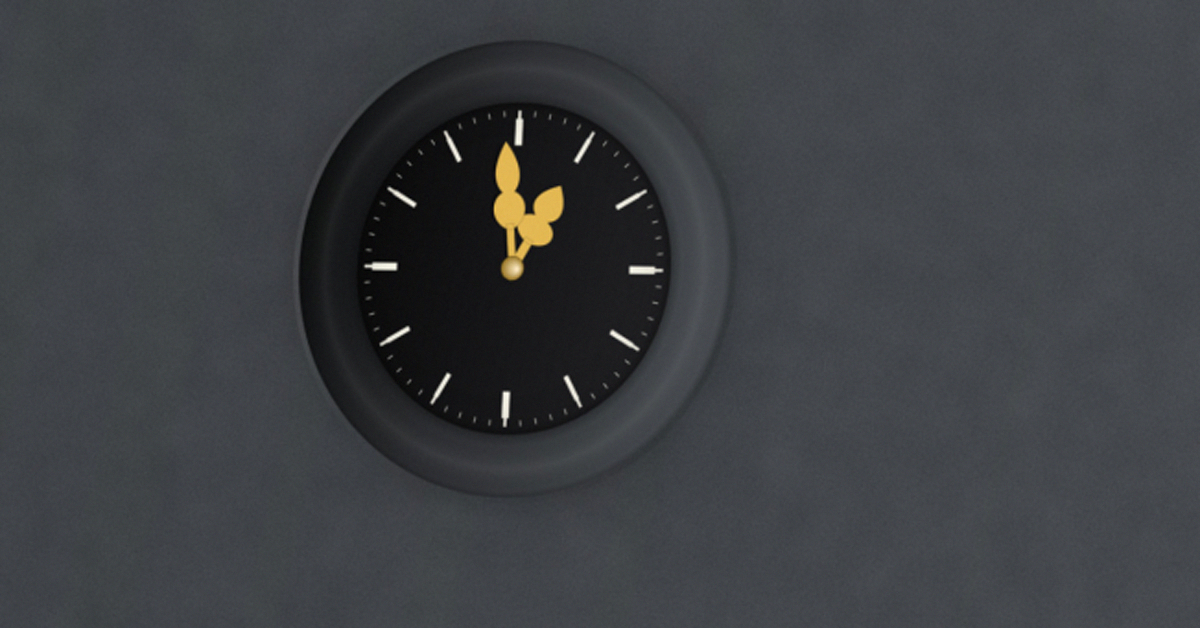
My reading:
12h59
